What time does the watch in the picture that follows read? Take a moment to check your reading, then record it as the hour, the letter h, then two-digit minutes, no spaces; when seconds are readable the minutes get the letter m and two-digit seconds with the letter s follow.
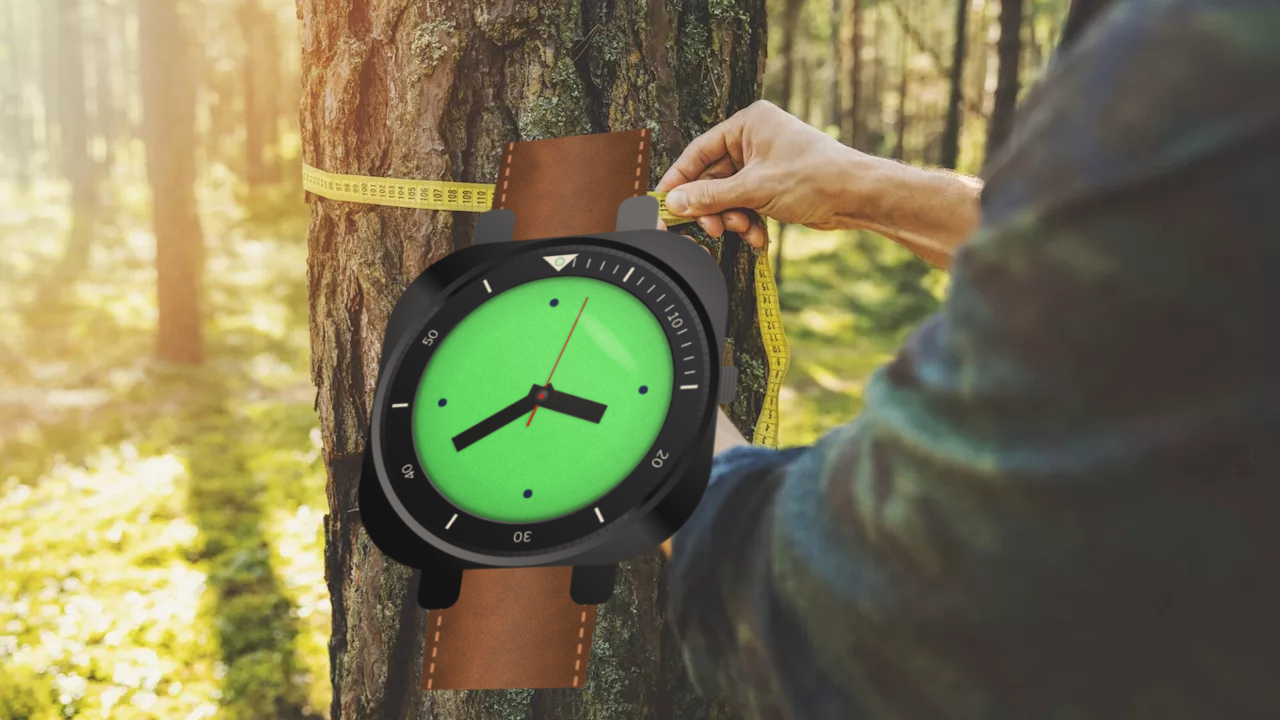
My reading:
3h40m03s
